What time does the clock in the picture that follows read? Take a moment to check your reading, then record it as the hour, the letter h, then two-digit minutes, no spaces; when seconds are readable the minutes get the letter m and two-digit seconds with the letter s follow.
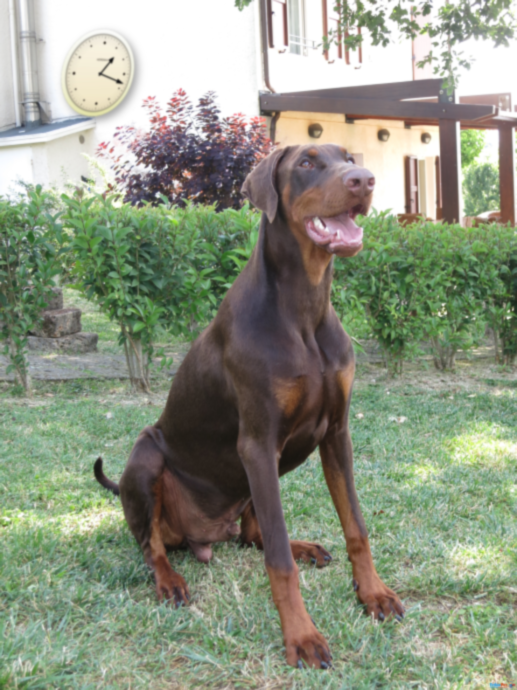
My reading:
1h18
